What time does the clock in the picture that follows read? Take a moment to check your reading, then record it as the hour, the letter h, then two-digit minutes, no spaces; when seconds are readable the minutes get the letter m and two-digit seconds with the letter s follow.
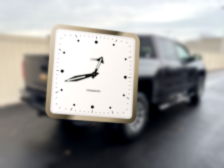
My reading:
12h42
